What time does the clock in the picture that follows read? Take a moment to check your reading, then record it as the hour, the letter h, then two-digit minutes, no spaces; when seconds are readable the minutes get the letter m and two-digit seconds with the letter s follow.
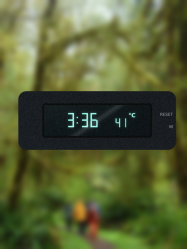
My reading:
3h36
